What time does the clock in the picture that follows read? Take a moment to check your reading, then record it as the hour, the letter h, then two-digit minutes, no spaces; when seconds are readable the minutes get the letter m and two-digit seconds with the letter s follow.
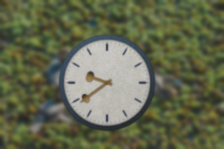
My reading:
9h39
